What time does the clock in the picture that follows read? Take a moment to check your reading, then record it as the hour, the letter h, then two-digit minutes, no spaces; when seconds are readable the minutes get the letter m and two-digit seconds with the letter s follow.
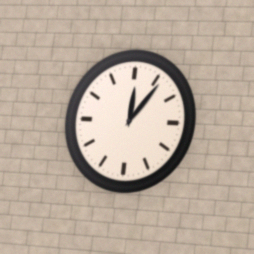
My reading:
12h06
